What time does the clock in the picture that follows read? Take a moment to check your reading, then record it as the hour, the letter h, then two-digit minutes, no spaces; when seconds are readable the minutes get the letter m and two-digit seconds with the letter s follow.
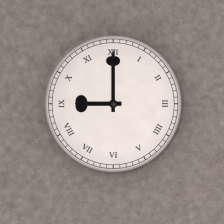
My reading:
9h00
